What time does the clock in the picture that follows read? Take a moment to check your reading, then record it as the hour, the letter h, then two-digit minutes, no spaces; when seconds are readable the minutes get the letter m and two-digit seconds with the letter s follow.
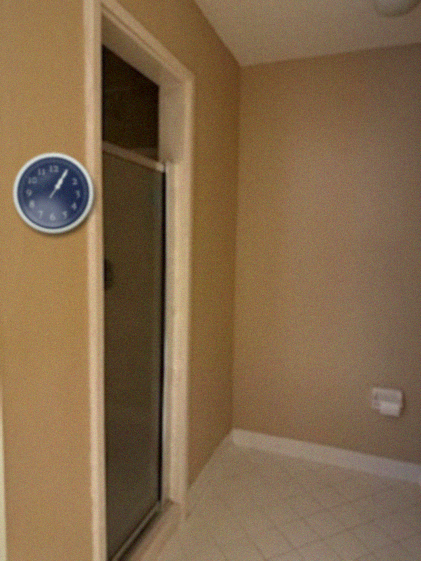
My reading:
1h05
